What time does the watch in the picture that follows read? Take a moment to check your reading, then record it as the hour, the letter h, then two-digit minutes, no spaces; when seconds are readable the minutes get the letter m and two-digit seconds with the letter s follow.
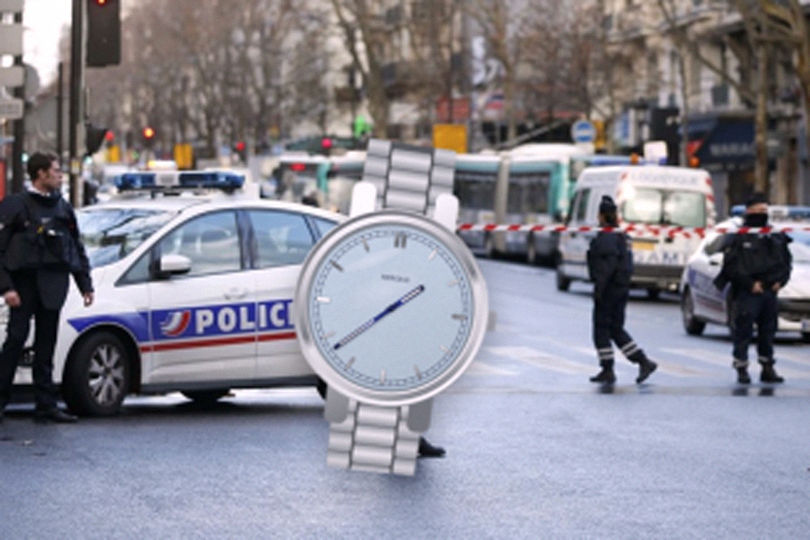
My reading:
1h38
